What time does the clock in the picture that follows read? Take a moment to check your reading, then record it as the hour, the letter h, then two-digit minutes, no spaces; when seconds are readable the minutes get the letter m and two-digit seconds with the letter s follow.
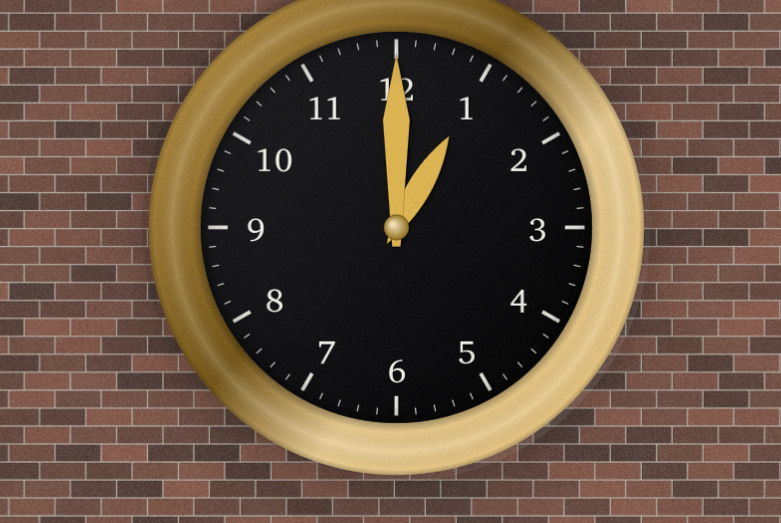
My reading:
1h00
